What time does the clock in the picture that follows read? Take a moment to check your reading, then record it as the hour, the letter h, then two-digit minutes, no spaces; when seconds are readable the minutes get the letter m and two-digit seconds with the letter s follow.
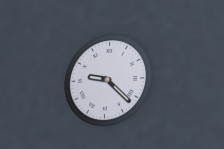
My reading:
9h22
